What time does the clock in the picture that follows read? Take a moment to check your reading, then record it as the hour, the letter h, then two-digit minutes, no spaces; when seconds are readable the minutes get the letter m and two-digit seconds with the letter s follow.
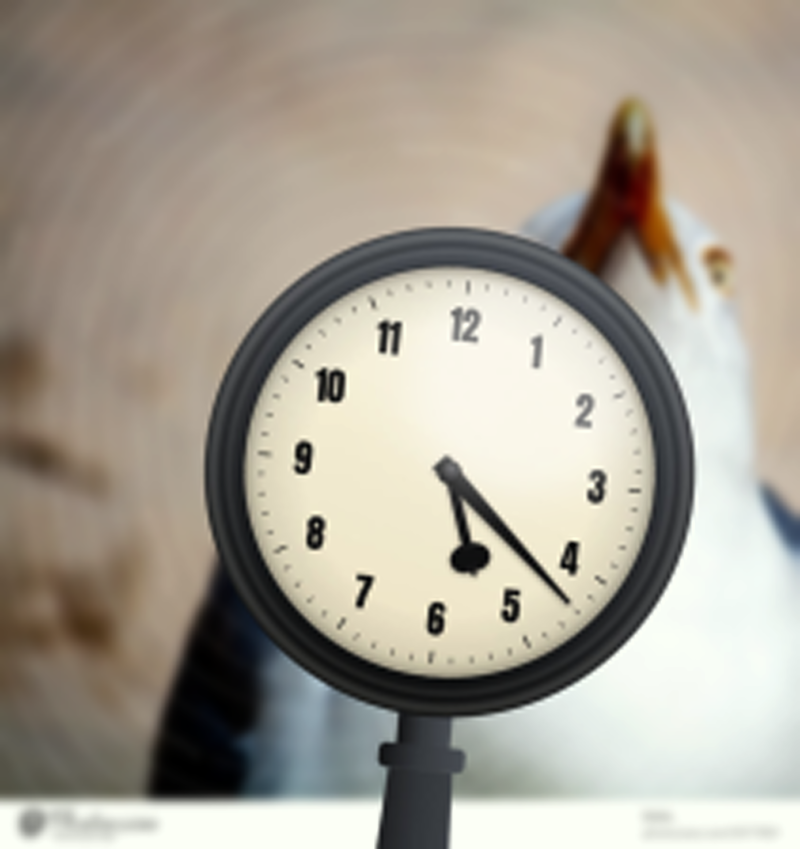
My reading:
5h22
